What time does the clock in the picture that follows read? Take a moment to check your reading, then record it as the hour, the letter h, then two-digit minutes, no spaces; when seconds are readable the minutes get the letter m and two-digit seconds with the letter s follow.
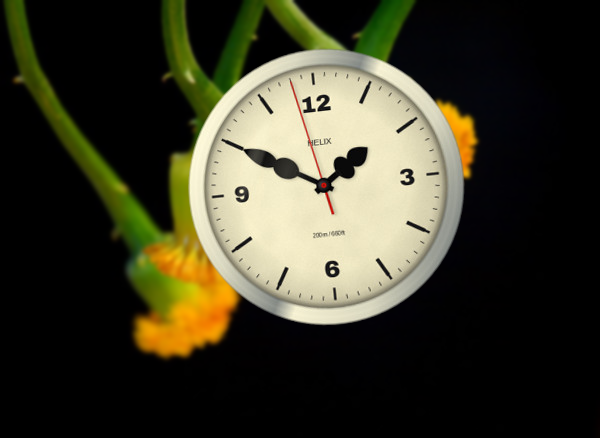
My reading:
1h49m58s
